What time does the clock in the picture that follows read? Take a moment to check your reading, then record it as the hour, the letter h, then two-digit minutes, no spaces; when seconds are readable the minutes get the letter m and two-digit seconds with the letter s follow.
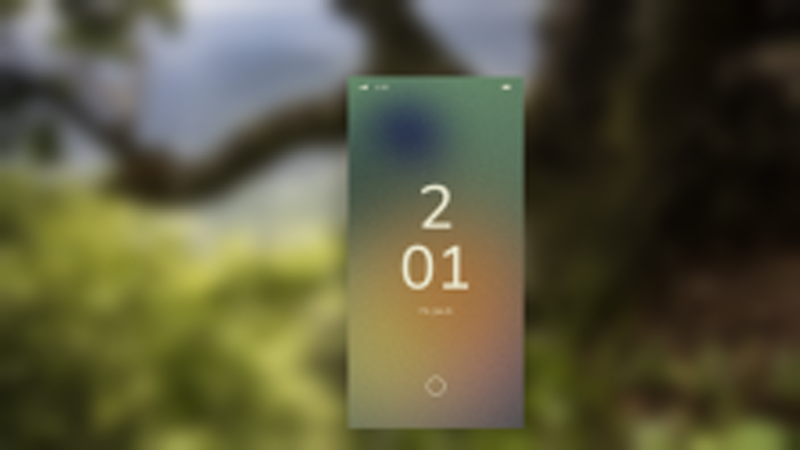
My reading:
2h01
